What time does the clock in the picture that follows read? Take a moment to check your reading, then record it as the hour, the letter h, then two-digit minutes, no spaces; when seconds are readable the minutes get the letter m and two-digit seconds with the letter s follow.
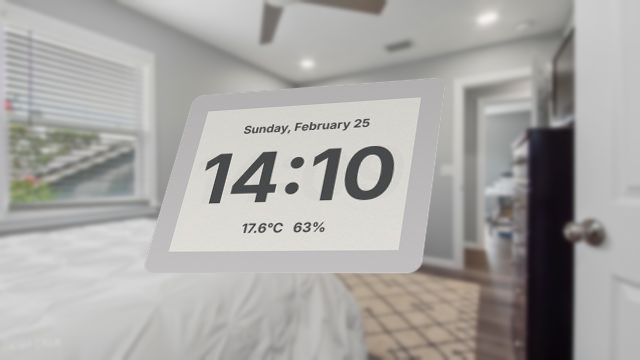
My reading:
14h10
